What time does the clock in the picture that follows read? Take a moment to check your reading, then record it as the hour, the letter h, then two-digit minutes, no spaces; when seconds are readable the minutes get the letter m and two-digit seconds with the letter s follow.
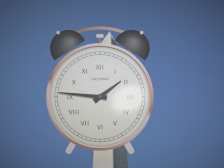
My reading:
1h46
